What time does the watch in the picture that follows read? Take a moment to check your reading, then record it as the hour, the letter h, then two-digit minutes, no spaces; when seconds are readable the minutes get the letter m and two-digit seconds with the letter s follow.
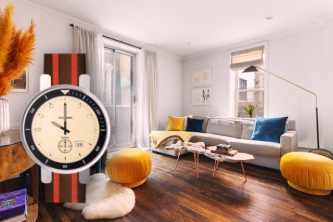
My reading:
10h00
